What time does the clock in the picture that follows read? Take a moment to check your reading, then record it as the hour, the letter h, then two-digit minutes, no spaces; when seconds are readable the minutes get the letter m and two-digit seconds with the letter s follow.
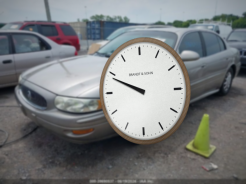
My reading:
9h49
